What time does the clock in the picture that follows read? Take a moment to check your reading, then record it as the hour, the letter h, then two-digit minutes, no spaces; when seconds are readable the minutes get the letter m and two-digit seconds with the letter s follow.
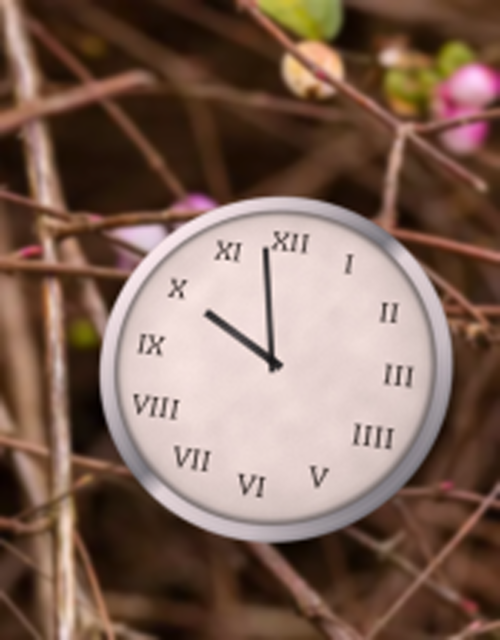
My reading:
9h58
